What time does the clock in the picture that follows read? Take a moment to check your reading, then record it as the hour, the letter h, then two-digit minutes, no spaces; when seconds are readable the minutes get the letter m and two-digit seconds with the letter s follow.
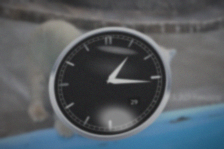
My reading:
1h16
